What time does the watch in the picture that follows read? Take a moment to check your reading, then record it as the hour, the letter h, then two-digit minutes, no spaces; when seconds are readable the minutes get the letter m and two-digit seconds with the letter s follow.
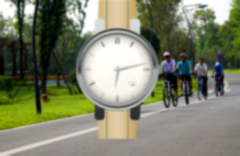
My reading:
6h13
